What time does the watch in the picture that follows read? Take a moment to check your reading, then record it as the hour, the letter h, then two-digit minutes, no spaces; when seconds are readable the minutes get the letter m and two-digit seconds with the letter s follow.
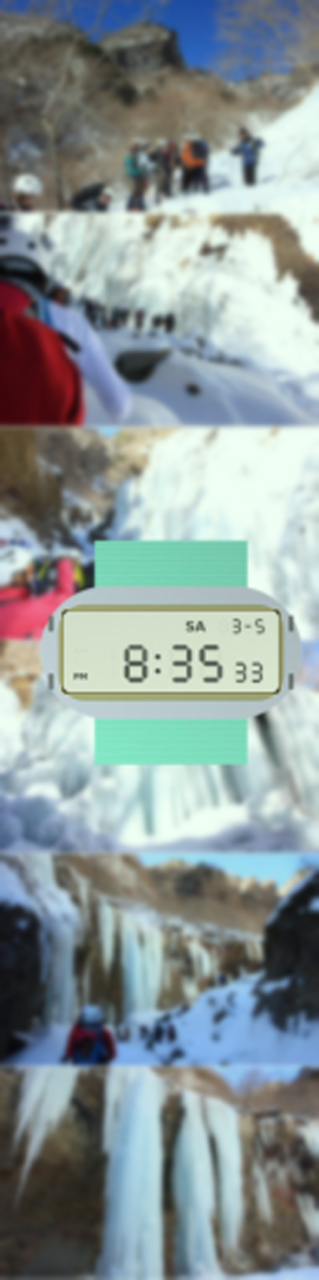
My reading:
8h35m33s
